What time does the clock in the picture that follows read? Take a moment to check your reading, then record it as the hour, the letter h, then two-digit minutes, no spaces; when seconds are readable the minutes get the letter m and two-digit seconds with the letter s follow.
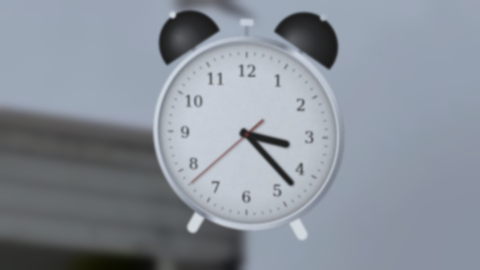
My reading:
3h22m38s
